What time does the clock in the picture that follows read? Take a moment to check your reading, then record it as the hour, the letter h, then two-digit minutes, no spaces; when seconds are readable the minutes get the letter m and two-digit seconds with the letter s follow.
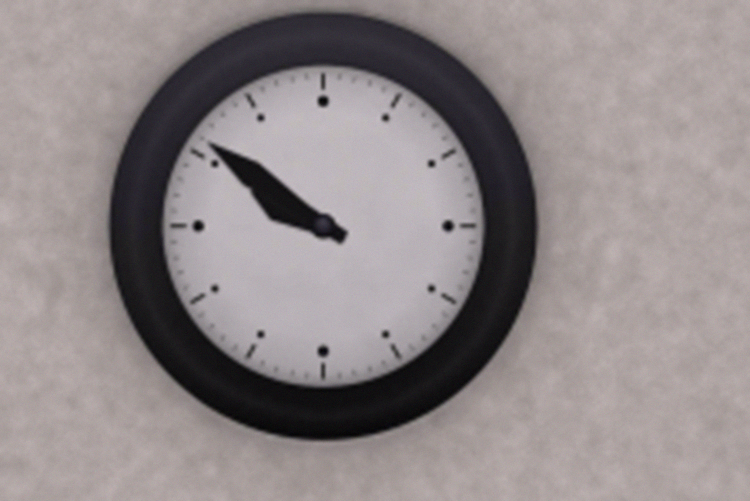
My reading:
9h51
